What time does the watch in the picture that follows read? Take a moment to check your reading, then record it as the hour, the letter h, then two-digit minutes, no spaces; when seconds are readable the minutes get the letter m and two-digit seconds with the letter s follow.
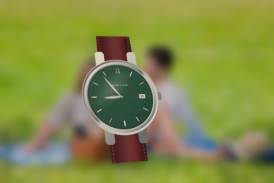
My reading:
8h54
